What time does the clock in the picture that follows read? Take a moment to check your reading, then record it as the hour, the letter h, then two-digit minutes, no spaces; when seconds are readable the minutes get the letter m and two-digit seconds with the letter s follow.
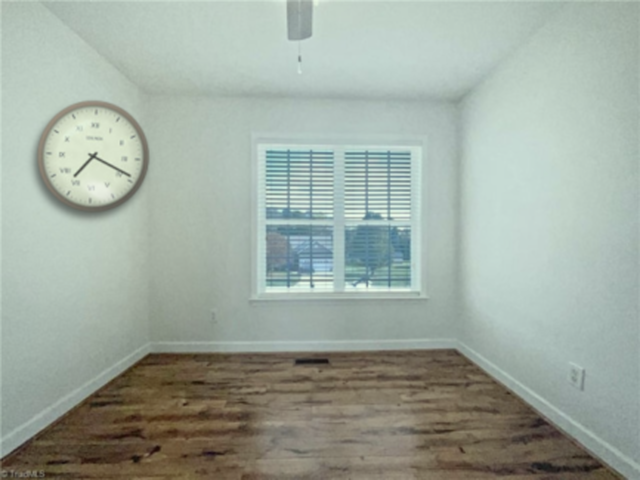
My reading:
7h19
